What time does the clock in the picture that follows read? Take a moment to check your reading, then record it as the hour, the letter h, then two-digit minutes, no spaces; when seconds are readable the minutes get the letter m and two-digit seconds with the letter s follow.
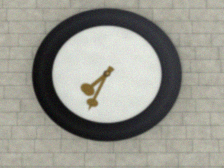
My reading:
7h34
